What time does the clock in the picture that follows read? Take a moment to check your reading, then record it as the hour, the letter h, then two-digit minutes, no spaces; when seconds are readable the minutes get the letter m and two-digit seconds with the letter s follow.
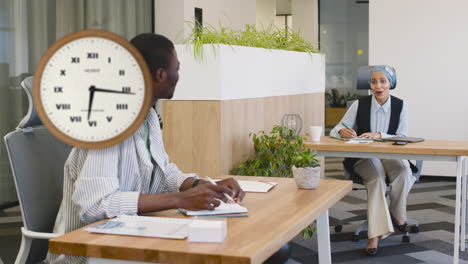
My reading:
6h16
